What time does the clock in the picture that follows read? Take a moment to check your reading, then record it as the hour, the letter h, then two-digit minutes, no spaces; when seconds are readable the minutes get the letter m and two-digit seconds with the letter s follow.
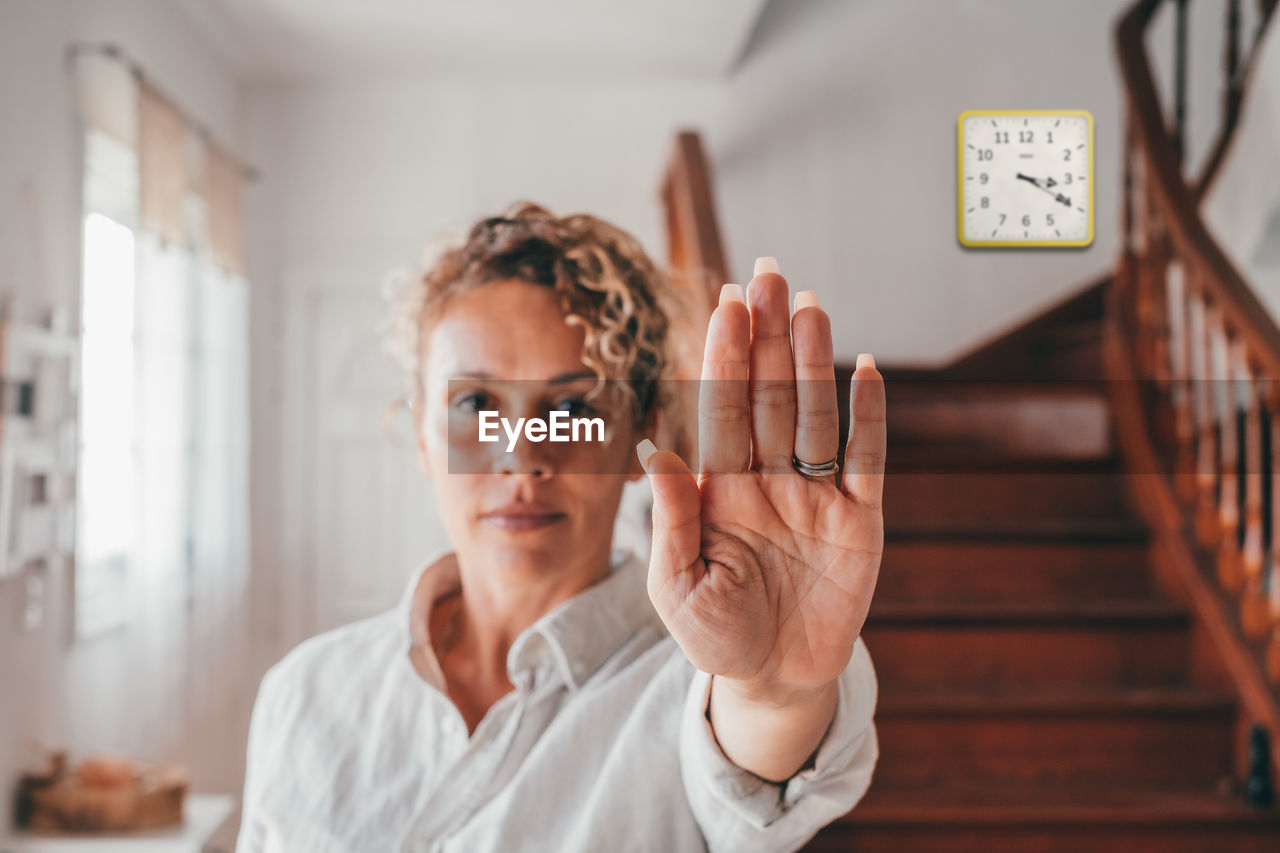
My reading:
3h20
